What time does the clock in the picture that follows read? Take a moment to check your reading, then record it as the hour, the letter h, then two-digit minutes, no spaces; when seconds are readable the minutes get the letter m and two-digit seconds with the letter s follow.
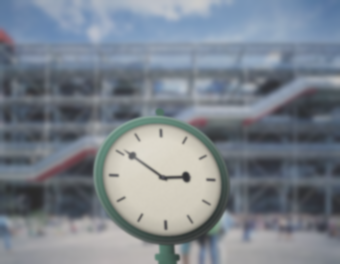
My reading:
2h51
